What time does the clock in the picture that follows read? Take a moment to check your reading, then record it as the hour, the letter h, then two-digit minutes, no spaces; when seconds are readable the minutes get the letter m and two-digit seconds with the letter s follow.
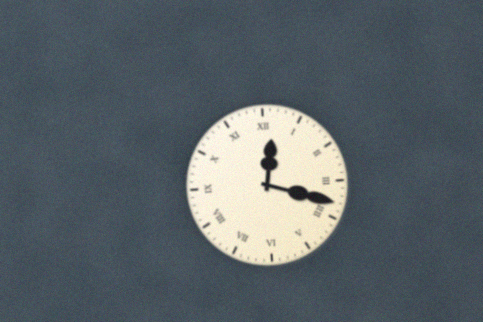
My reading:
12h18
